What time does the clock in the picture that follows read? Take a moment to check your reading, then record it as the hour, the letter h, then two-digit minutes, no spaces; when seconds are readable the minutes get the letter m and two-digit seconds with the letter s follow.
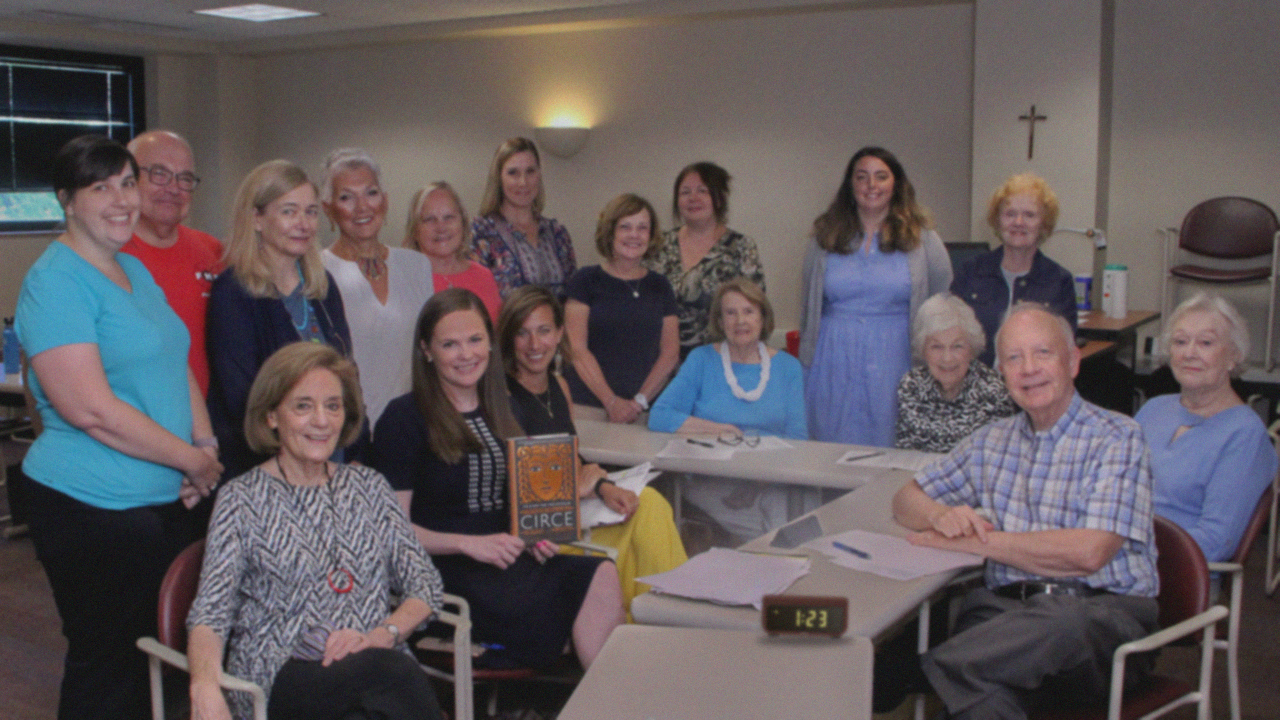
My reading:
1h23
